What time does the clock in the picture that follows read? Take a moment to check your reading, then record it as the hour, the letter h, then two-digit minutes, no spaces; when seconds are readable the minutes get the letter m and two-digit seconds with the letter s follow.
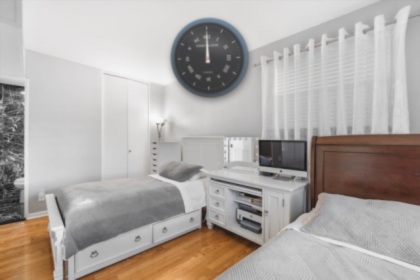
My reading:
12h00
